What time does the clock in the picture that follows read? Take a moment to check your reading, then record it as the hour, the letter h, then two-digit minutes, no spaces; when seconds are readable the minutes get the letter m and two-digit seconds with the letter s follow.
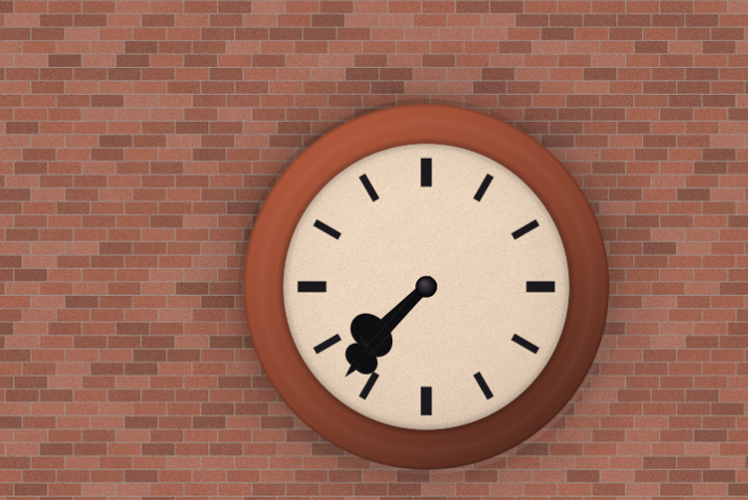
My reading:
7h37
